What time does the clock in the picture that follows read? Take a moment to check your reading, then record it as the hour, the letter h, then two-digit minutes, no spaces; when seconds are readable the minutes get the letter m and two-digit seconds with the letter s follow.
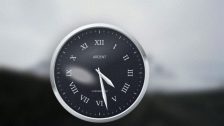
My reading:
4h28
